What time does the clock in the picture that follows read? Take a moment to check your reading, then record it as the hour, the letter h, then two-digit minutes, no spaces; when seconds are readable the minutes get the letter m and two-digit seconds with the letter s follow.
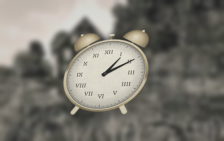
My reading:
1h10
